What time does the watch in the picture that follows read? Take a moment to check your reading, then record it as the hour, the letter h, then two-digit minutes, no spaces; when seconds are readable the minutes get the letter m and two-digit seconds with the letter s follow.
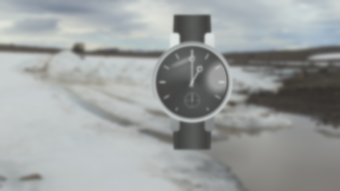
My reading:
1h00
